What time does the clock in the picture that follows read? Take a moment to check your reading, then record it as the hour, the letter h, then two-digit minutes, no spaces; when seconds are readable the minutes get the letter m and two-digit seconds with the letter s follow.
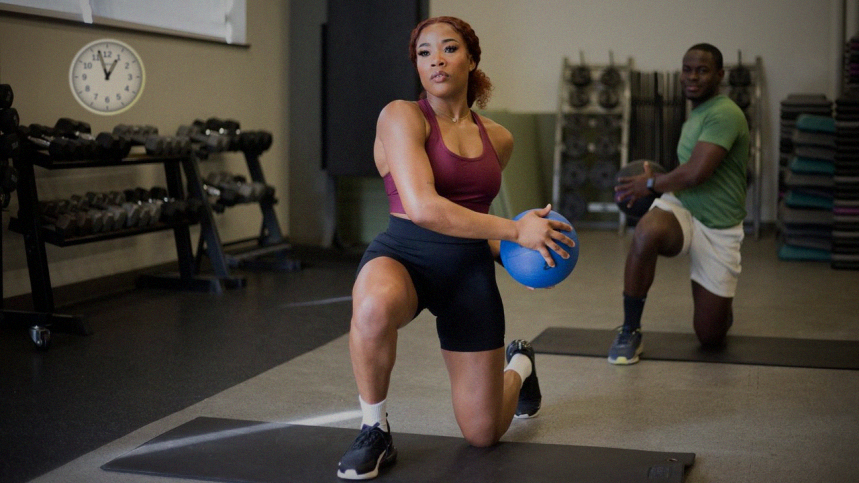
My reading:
12h57
